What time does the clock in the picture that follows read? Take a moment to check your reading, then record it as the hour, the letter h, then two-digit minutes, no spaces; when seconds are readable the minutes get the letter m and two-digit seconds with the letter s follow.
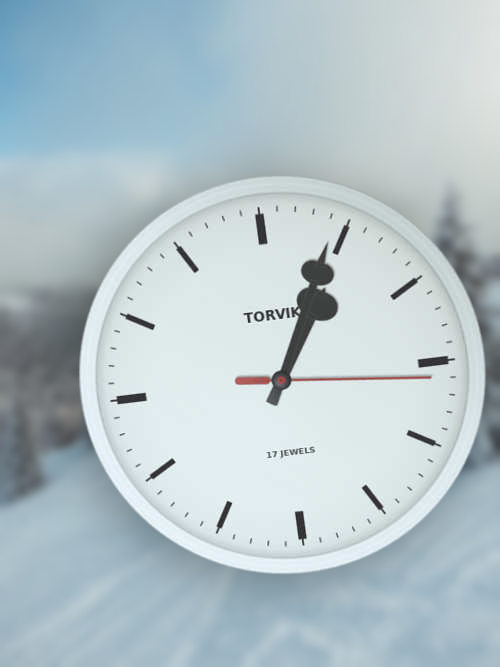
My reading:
1h04m16s
